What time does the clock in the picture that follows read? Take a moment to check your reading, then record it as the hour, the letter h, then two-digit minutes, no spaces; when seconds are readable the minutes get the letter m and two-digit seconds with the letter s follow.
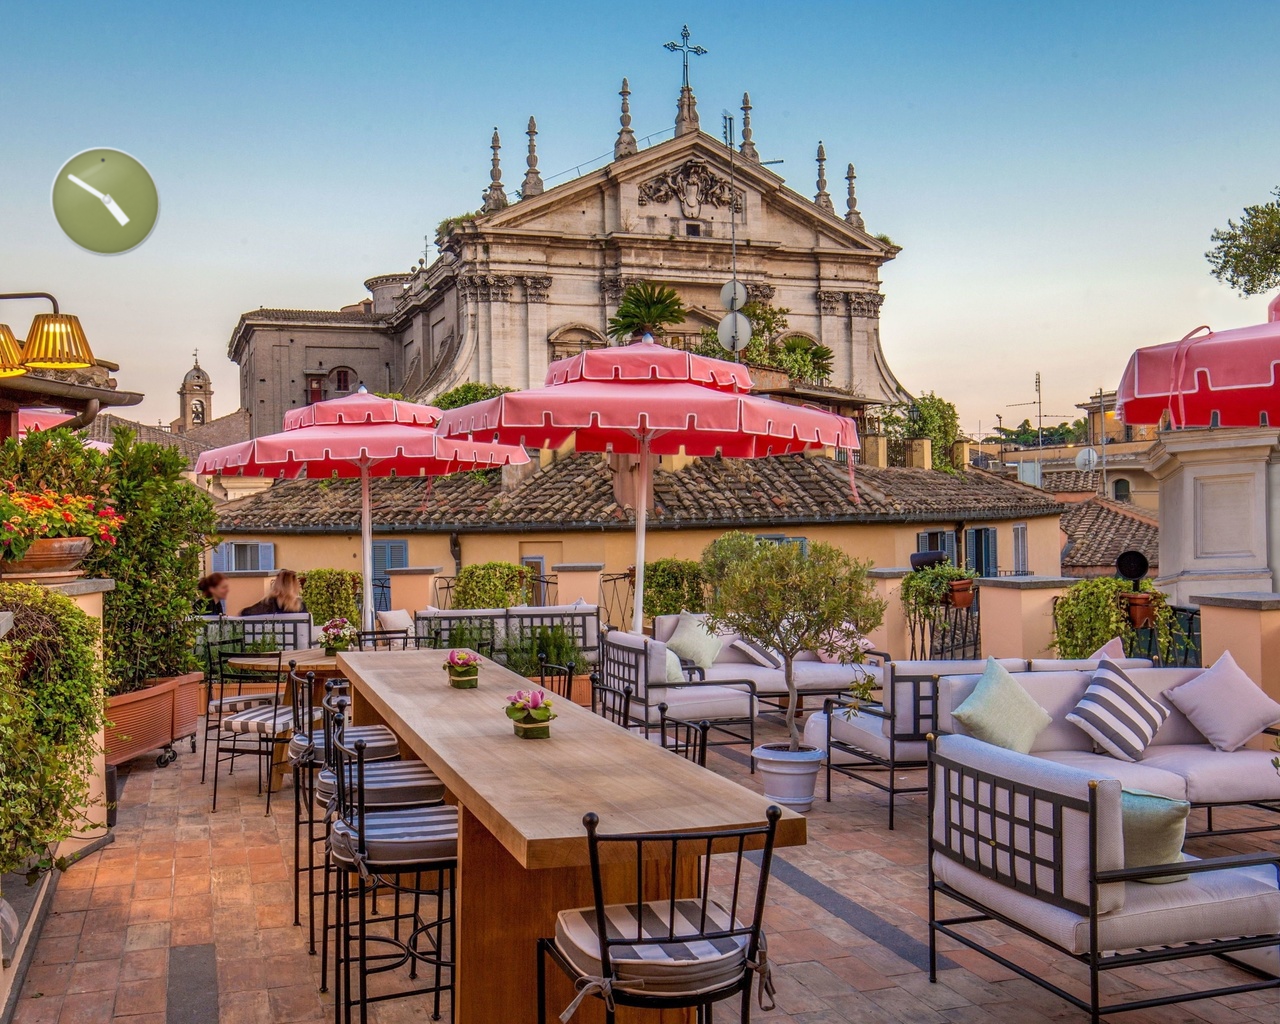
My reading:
4h51
